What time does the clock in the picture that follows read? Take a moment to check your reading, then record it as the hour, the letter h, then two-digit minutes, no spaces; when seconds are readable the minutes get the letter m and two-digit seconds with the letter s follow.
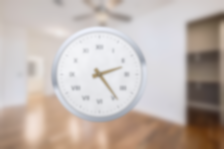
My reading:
2h24
